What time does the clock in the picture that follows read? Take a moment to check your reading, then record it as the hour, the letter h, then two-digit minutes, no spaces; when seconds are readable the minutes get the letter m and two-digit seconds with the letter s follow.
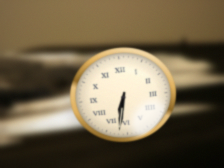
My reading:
6h32
